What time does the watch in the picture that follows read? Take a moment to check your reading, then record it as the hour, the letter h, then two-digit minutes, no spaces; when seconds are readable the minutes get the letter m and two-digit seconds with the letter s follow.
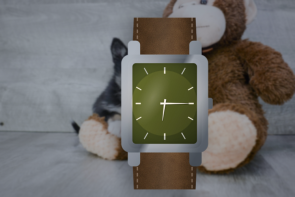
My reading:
6h15
